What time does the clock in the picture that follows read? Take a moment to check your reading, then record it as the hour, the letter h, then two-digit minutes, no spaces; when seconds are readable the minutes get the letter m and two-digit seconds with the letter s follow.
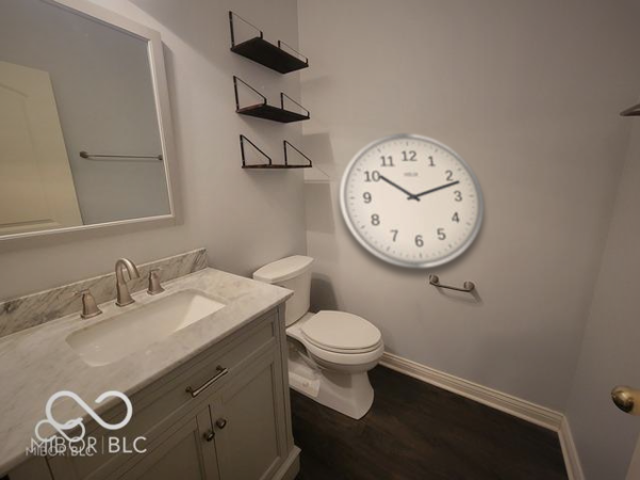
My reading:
10h12
